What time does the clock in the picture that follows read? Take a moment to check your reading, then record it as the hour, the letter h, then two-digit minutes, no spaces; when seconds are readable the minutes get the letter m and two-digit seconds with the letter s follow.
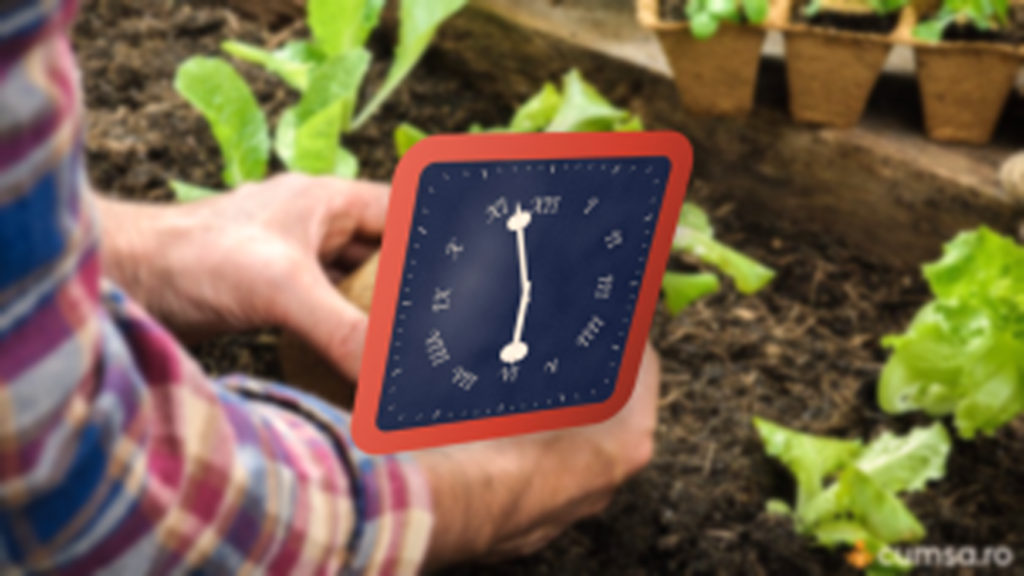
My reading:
5h57
